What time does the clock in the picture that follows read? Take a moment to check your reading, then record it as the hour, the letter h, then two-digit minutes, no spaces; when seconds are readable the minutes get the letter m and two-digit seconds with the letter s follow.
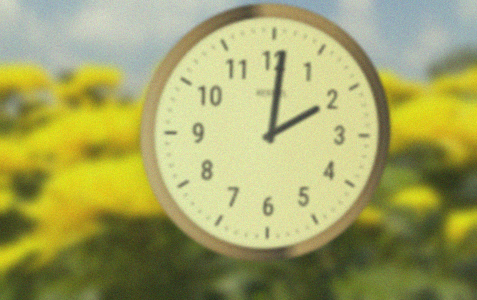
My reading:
2h01
